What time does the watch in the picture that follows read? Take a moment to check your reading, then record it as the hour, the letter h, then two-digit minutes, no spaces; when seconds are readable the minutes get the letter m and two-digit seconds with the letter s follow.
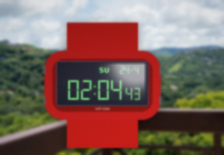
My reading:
2h04m43s
